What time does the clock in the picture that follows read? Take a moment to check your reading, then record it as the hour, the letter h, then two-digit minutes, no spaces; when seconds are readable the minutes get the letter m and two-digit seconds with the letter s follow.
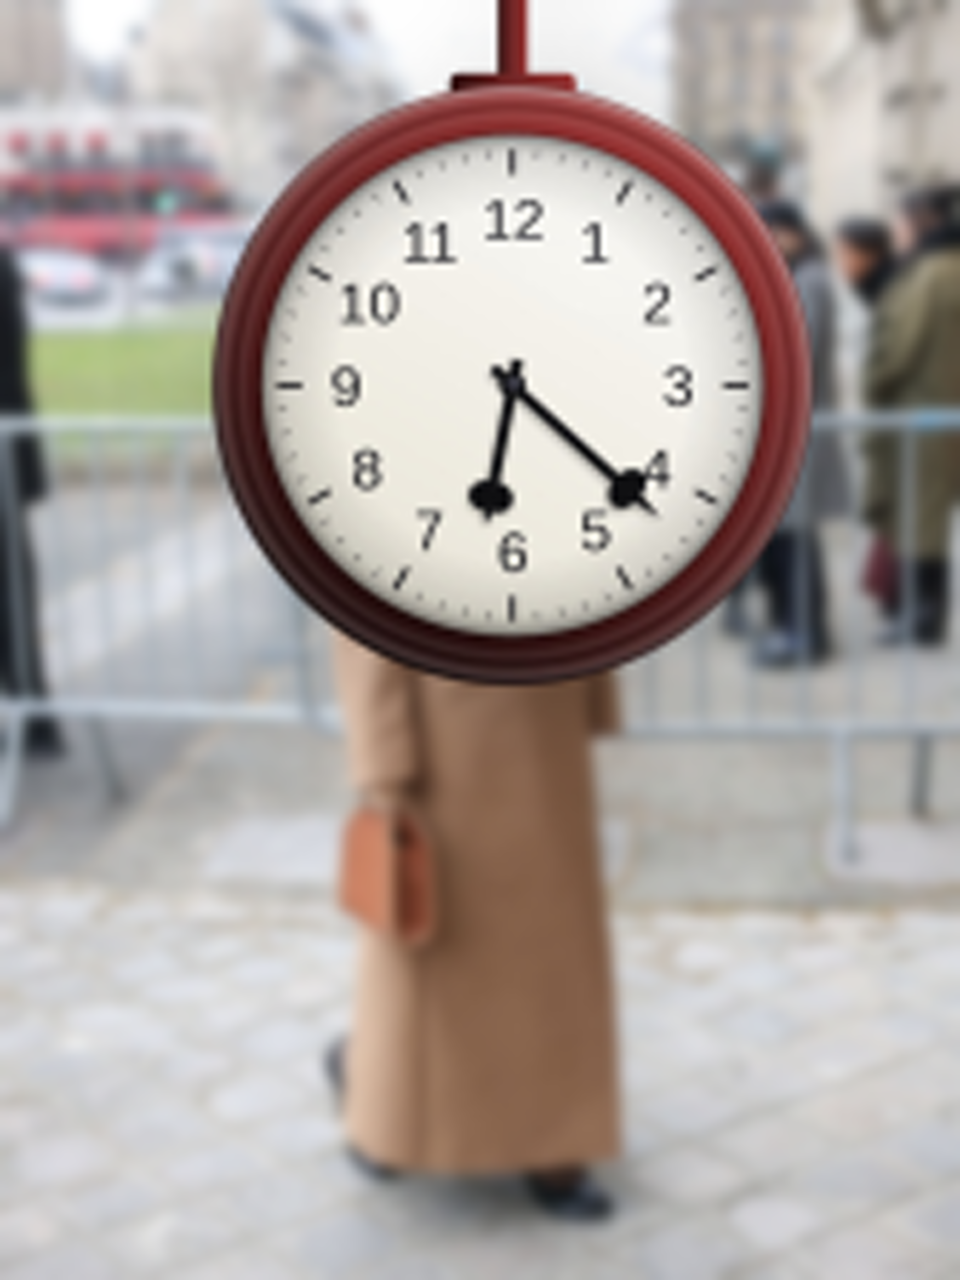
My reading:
6h22
